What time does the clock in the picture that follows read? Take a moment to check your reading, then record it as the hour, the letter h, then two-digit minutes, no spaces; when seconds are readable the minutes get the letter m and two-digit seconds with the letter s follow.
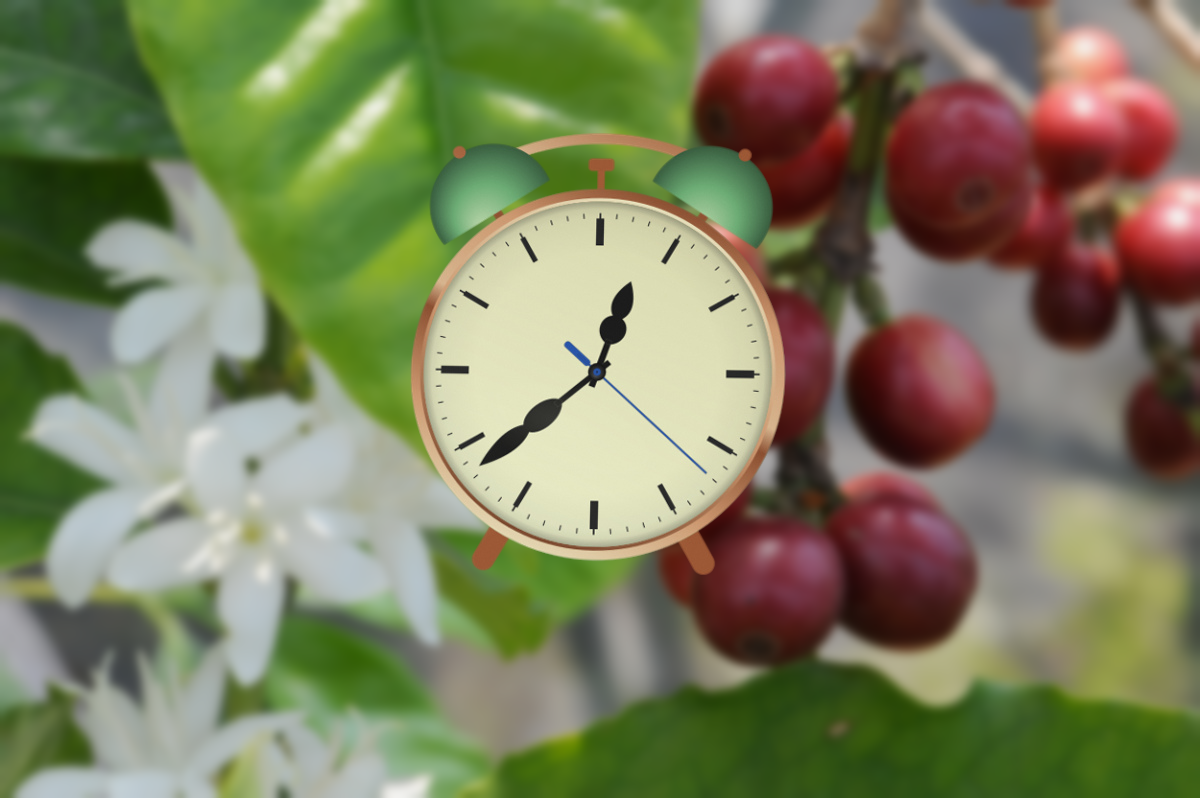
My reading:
12h38m22s
